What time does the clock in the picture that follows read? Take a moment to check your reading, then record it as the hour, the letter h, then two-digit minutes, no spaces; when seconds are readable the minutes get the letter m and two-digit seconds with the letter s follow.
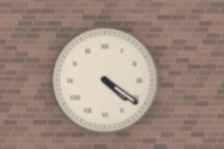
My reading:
4h21
